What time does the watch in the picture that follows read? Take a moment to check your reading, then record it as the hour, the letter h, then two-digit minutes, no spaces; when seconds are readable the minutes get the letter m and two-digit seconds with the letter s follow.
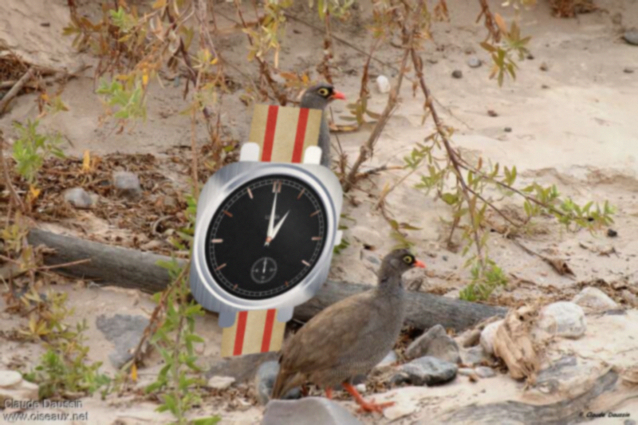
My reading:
1h00
